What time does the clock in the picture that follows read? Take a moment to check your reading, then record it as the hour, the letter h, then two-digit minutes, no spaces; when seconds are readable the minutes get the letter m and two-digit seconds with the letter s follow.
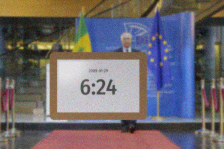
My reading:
6h24
